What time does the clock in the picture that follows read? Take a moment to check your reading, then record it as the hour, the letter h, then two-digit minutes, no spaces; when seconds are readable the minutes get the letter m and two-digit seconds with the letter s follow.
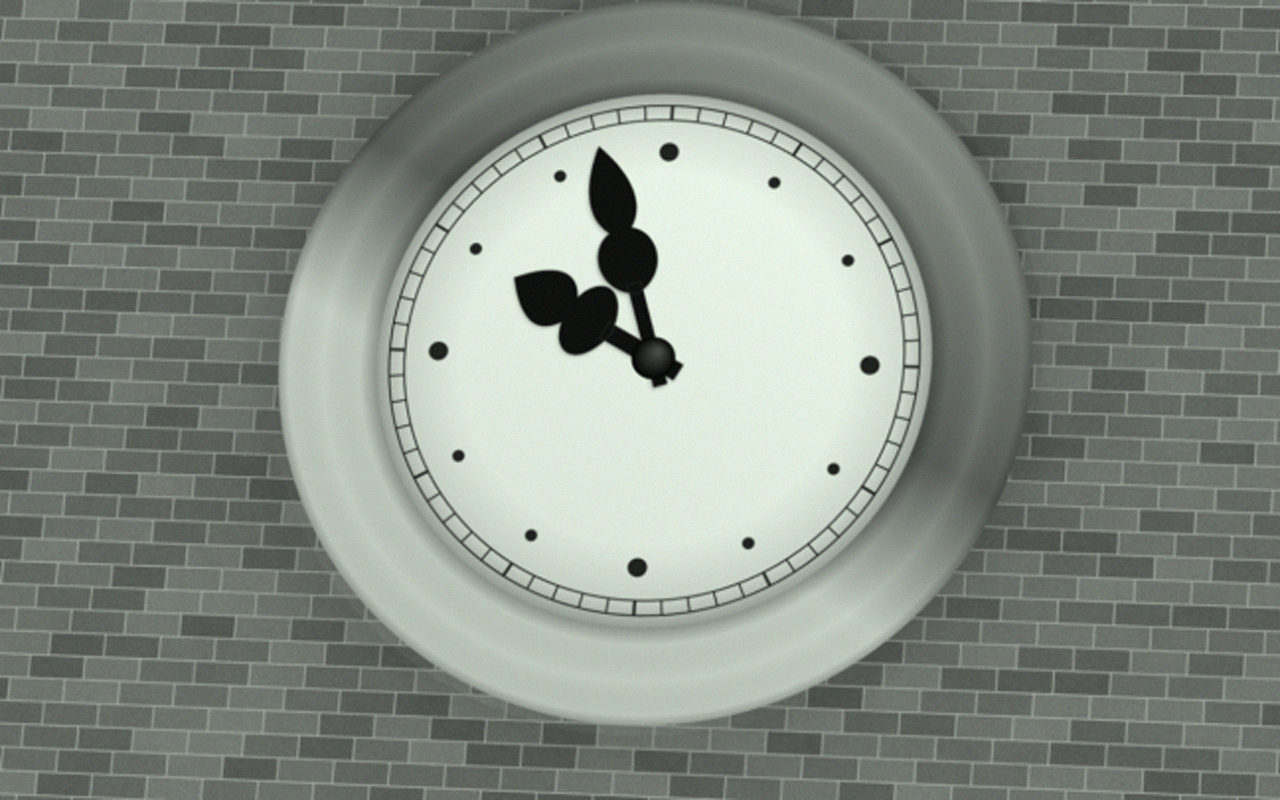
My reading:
9h57
